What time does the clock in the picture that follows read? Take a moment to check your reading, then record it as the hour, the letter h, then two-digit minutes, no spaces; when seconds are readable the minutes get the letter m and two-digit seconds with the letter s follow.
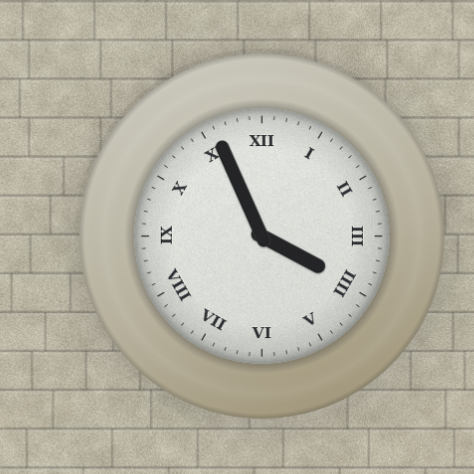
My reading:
3h56
